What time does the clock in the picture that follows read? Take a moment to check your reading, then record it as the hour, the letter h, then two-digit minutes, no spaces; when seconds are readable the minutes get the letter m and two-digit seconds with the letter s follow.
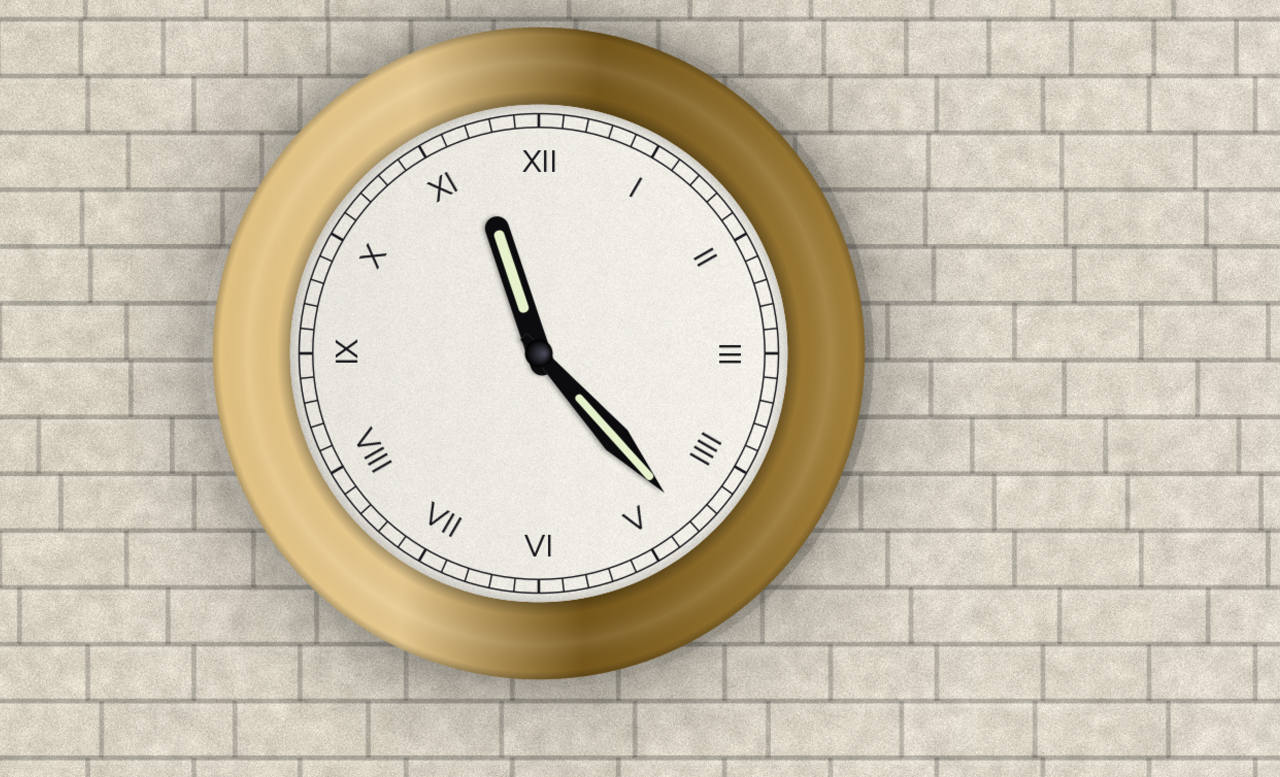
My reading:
11h23
